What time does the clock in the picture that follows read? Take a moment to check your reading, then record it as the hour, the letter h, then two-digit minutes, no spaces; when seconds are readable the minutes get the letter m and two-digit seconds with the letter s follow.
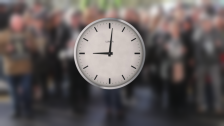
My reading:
9h01
